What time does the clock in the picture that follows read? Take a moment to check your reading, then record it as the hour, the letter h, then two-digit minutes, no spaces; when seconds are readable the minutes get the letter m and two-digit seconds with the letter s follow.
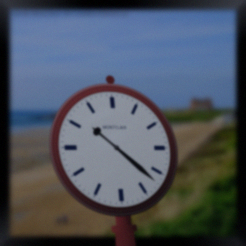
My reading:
10h22
